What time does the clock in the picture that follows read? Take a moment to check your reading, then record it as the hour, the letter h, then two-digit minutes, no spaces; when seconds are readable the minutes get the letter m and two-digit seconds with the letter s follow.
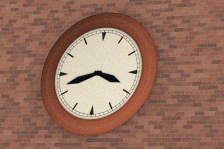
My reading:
3h42
